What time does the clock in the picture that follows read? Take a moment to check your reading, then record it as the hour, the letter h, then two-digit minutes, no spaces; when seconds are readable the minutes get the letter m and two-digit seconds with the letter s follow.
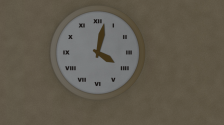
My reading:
4h02
